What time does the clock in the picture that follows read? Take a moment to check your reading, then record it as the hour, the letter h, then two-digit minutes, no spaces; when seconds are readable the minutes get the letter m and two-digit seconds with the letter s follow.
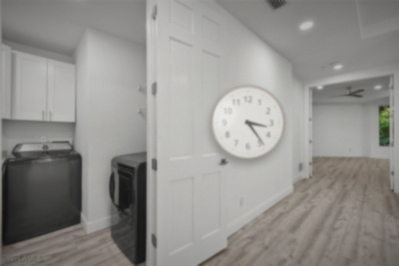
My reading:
3h24
